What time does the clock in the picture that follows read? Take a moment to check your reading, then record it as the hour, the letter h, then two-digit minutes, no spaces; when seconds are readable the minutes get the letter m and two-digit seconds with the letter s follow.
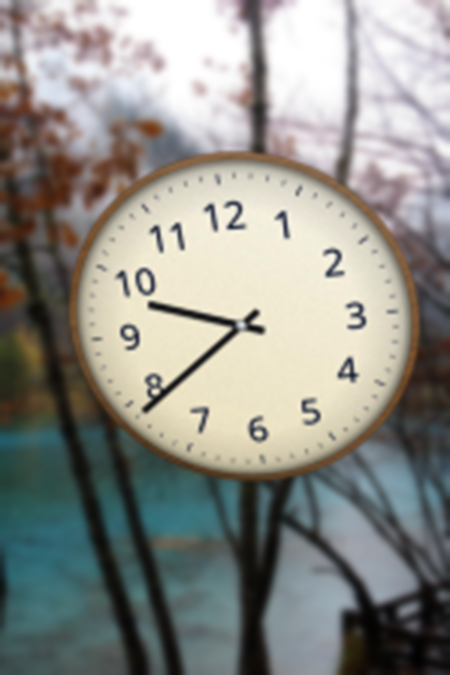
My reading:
9h39
